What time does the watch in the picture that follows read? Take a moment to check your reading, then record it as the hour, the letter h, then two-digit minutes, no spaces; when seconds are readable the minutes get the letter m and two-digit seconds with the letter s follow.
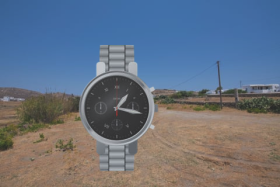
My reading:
1h17
